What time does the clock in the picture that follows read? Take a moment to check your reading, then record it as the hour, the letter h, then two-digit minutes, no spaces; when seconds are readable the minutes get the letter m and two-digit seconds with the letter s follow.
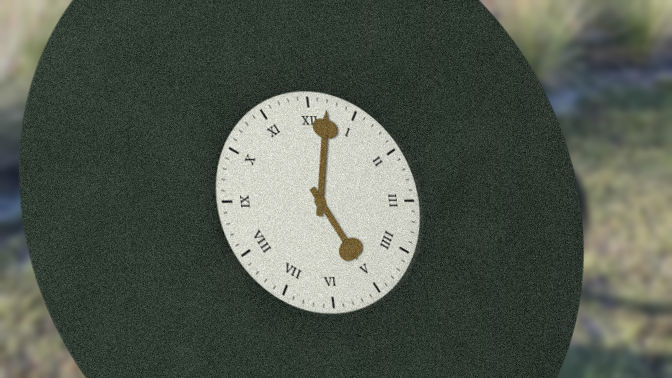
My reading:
5h02
